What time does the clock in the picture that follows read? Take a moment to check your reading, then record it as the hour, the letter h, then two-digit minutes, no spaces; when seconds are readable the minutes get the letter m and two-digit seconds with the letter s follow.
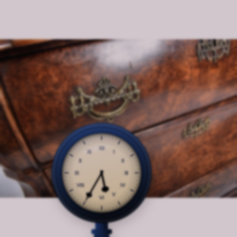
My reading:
5h35
